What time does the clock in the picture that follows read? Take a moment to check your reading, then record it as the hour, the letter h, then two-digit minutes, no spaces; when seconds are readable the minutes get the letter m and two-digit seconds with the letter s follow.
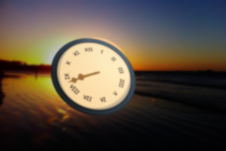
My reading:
8h43
